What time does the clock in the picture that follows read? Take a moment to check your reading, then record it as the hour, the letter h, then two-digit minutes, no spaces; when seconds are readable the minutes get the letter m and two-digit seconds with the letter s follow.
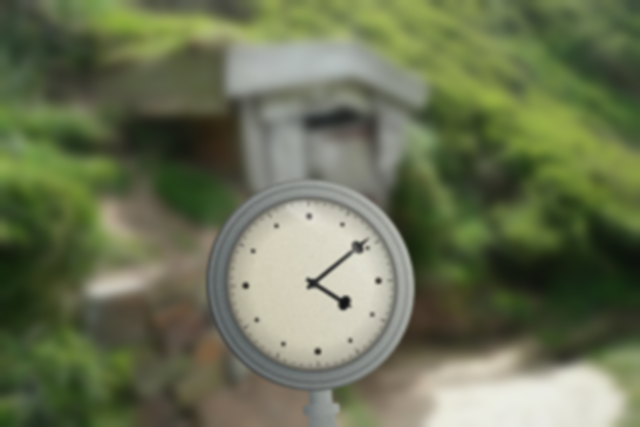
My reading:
4h09
